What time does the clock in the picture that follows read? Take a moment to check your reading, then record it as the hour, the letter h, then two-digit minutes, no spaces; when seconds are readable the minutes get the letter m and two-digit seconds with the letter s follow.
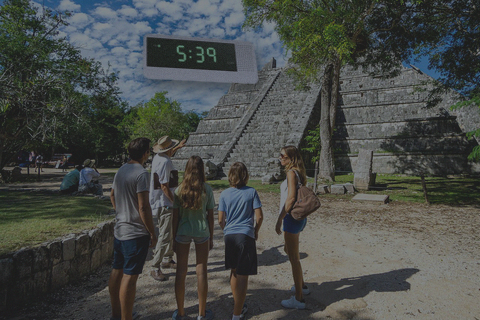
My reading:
5h39
